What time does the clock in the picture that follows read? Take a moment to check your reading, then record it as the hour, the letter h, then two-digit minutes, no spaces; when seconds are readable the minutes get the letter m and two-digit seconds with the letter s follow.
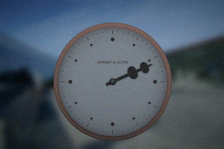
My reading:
2h11
